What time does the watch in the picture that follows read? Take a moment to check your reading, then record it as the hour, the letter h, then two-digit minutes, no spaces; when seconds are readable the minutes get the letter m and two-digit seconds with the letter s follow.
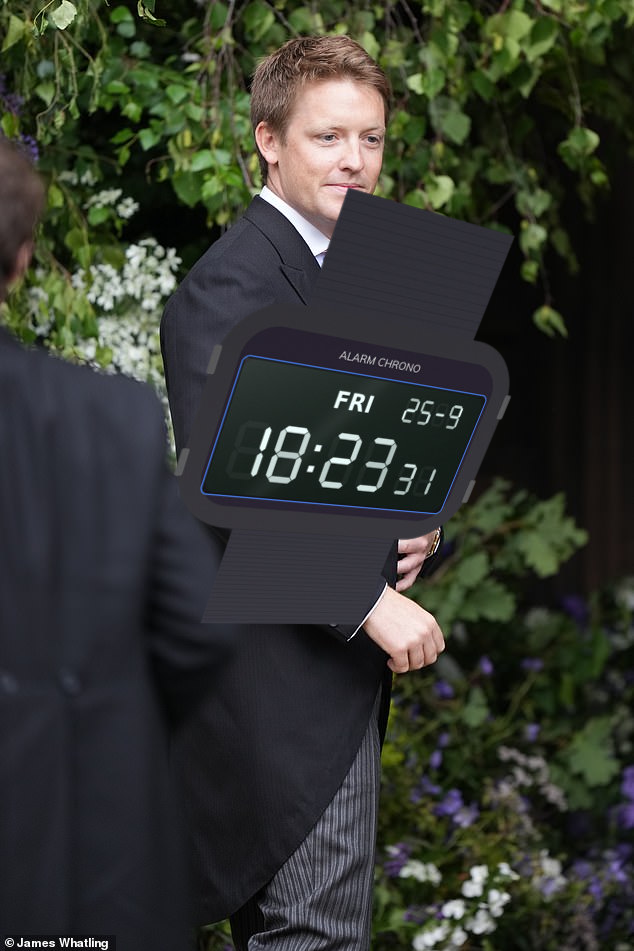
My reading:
18h23m31s
